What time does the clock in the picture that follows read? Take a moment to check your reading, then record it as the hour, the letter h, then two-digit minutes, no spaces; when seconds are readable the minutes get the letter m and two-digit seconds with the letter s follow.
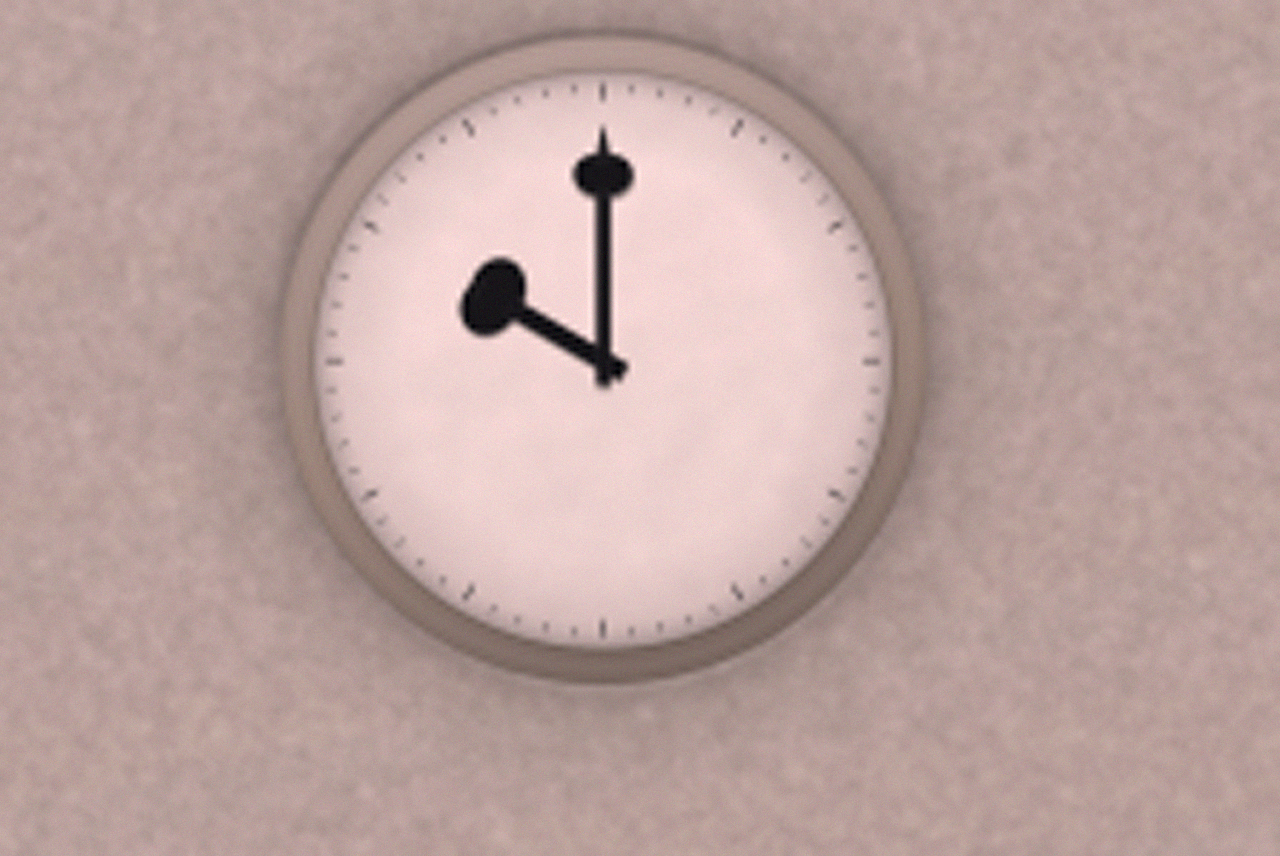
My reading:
10h00
